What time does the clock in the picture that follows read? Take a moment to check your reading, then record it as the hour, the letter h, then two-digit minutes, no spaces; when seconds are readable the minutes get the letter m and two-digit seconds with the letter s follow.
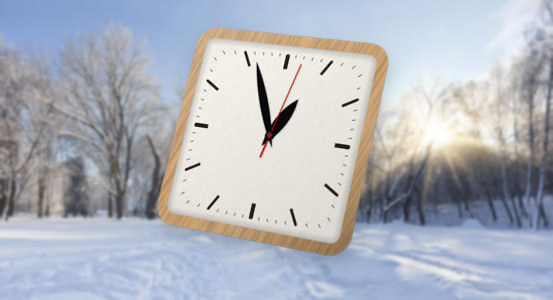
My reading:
12h56m02s
